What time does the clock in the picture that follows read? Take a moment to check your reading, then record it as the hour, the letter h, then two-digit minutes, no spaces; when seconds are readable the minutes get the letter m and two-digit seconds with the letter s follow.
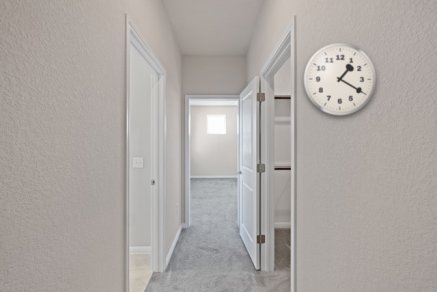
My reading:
1h20
